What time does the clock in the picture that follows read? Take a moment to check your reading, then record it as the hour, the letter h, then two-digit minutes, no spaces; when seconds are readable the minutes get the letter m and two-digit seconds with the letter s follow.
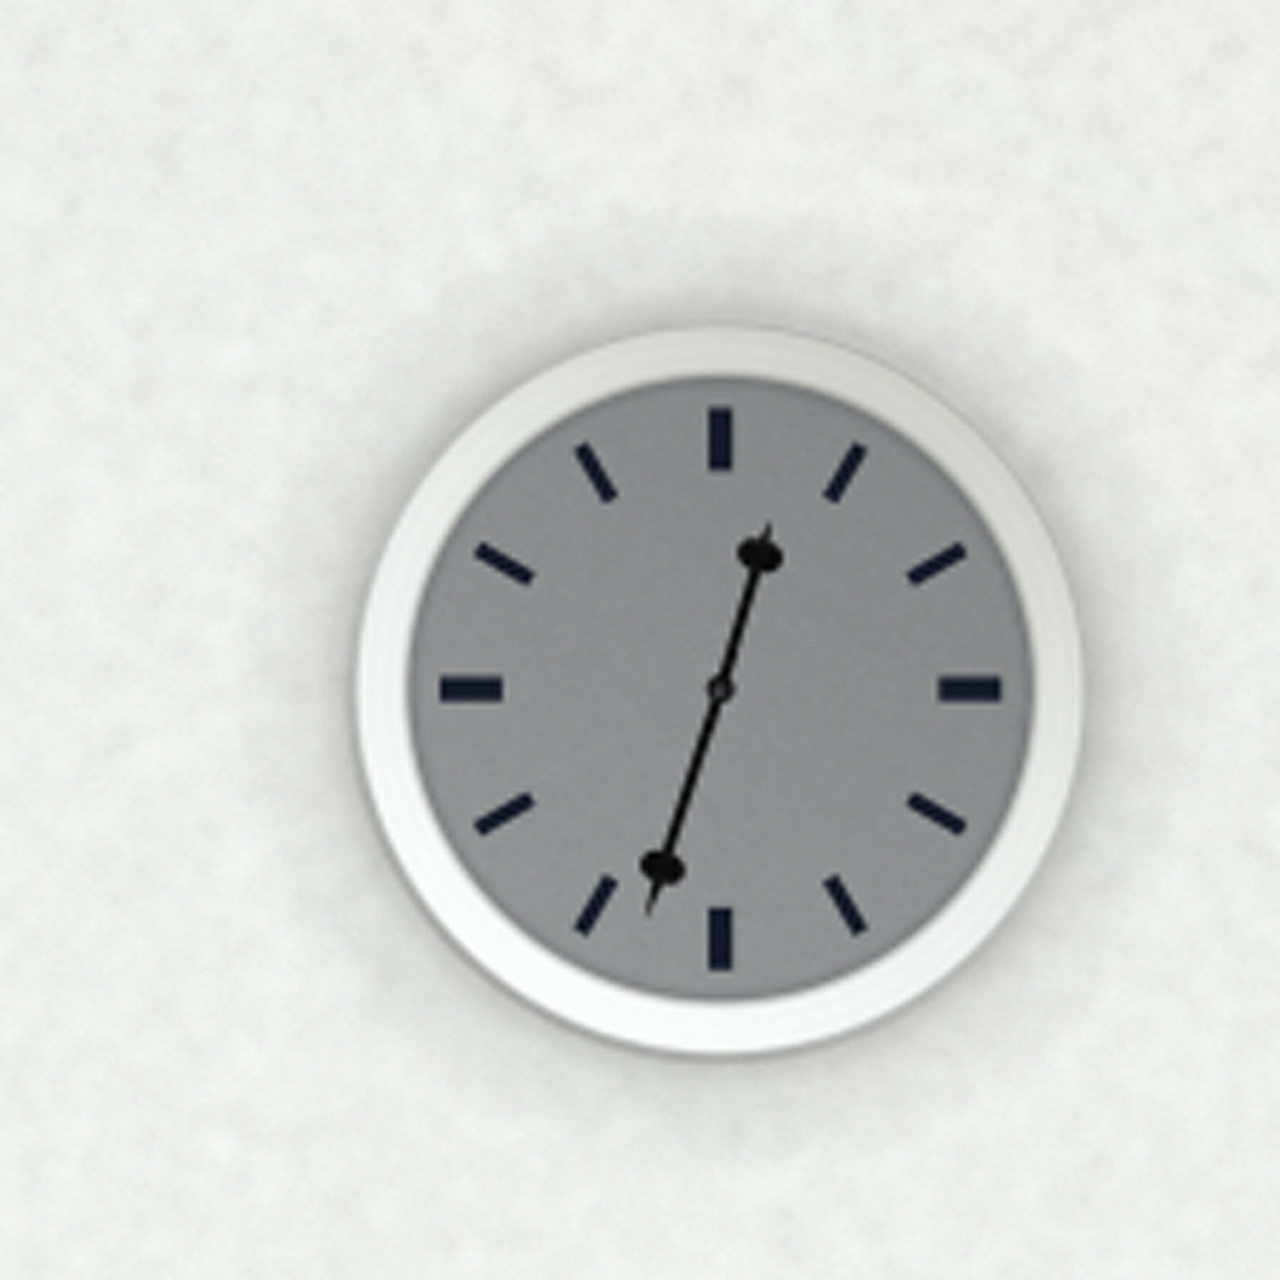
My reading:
12h33
